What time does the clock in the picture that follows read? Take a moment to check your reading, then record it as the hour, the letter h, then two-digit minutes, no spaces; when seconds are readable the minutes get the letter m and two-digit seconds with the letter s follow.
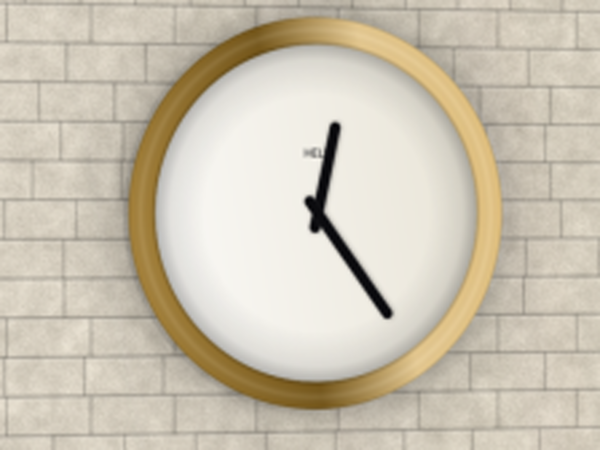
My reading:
12h24
